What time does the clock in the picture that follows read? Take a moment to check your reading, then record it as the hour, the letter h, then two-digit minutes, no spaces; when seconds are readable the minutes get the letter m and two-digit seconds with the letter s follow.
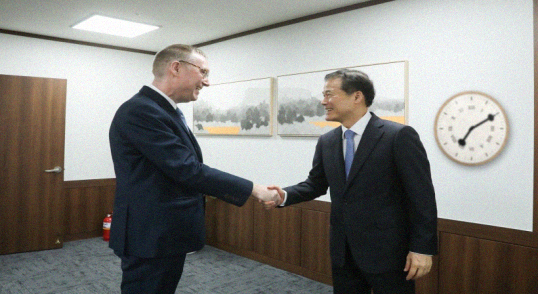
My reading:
7h10
